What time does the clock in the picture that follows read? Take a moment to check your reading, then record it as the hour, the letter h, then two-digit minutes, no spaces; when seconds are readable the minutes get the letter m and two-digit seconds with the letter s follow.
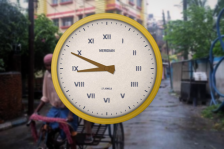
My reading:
8h49
